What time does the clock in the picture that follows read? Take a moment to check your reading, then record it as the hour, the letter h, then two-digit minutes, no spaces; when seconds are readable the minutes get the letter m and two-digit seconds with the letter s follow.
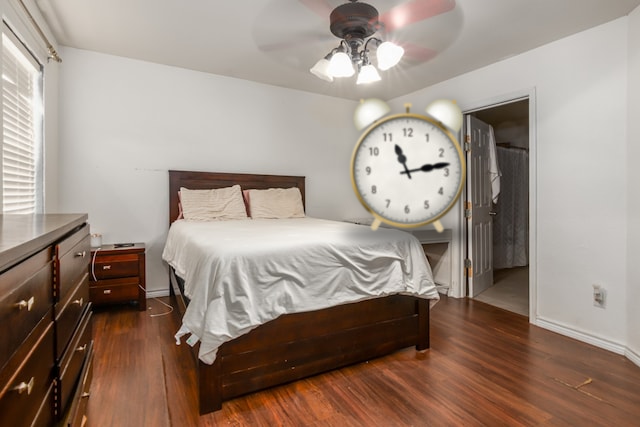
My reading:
11h13
